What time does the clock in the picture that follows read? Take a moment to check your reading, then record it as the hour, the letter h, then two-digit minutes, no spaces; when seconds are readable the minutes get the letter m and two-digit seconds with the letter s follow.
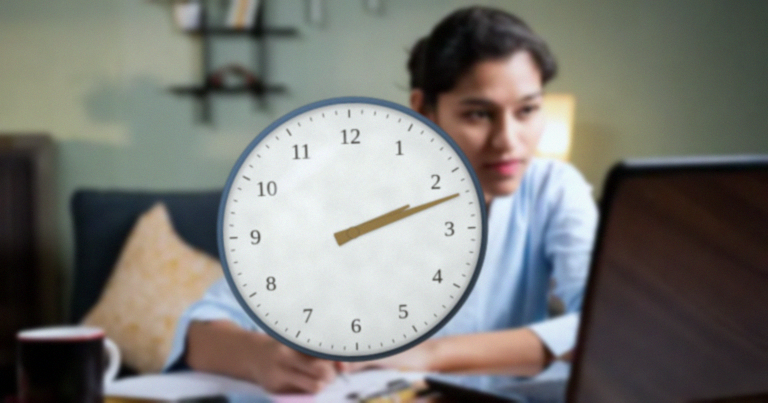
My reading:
2h12
